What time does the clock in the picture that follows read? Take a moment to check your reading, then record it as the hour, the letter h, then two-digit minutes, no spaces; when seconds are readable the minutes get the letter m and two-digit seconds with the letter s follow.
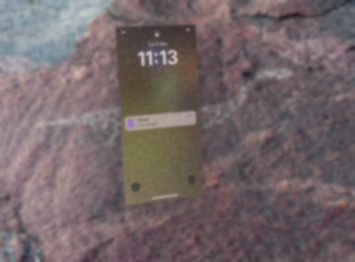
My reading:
11h13
